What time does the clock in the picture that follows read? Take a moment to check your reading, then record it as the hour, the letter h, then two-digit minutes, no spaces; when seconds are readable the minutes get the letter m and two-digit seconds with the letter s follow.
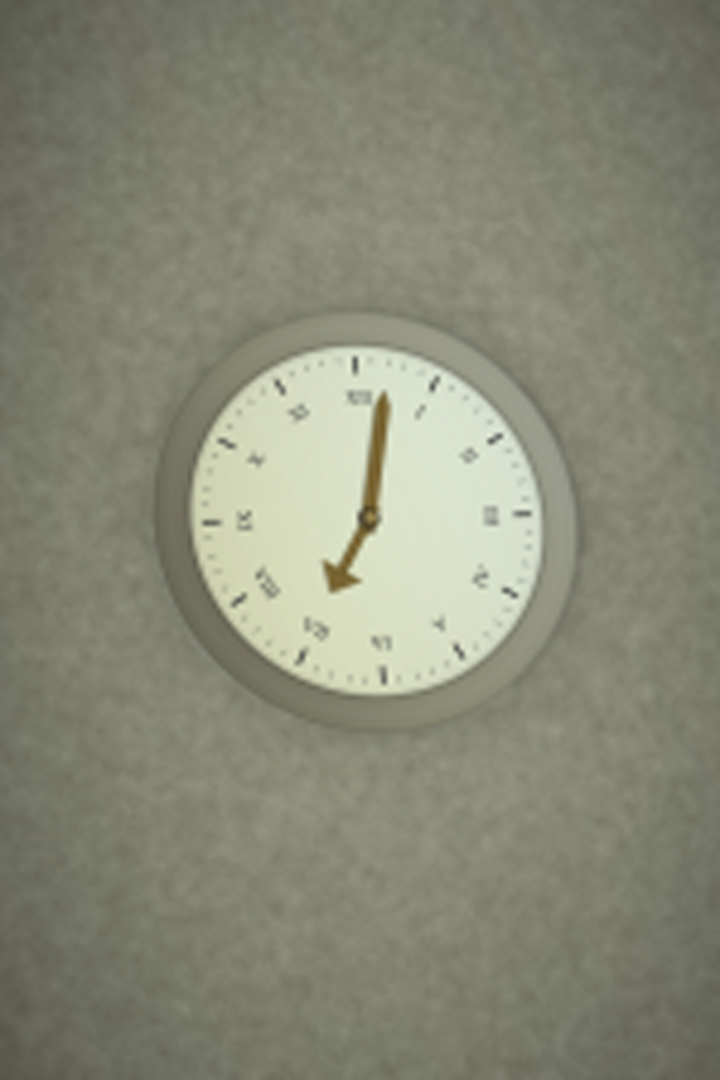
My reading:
7h02
